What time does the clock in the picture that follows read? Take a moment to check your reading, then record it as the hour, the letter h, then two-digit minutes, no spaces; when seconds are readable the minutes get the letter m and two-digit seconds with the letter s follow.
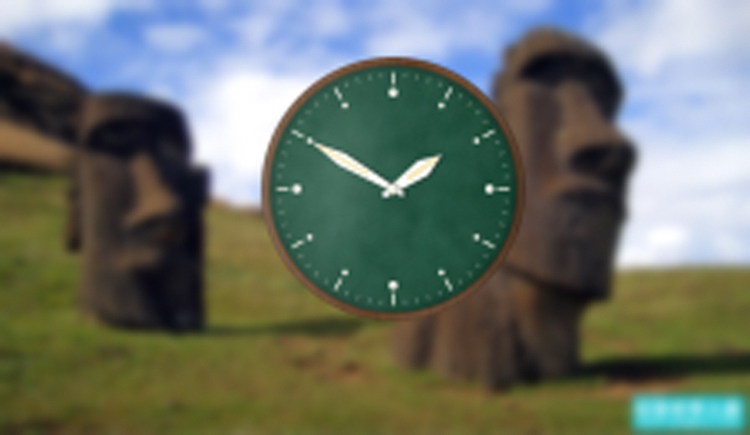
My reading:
1h50
